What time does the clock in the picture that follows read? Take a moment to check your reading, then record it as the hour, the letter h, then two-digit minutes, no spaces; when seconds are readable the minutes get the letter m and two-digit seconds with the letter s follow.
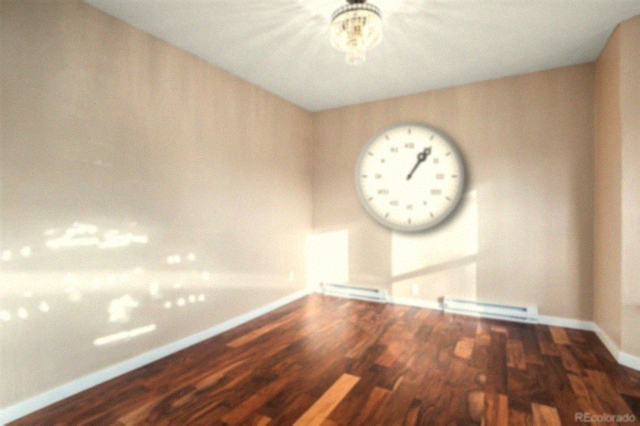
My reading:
1h06
